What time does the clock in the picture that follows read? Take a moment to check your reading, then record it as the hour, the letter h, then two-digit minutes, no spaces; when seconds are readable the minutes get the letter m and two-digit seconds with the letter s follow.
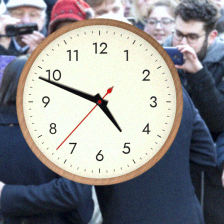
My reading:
4h48m37s
